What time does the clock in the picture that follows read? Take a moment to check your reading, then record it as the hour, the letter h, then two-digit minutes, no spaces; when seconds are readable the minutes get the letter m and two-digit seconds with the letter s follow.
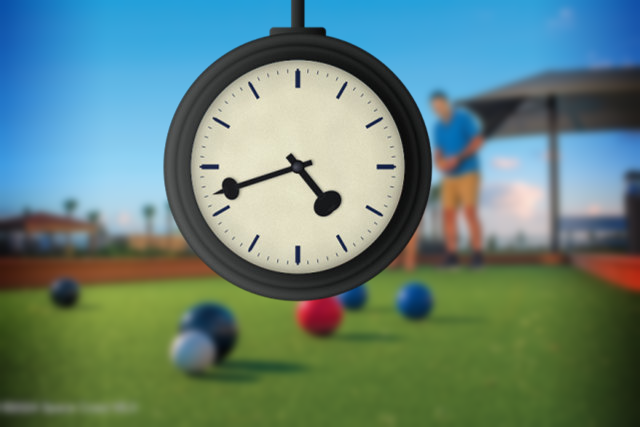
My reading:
4h42
